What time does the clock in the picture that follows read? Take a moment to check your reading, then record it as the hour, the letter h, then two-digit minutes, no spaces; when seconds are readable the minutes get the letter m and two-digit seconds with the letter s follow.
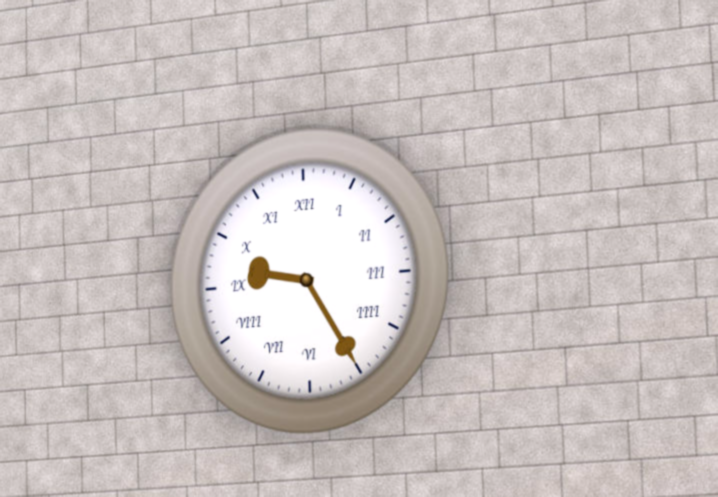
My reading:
9h25
